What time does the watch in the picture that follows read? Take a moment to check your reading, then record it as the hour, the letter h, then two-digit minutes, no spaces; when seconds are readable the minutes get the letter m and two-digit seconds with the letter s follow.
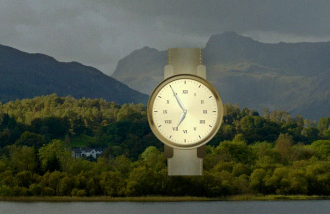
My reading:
6h55
